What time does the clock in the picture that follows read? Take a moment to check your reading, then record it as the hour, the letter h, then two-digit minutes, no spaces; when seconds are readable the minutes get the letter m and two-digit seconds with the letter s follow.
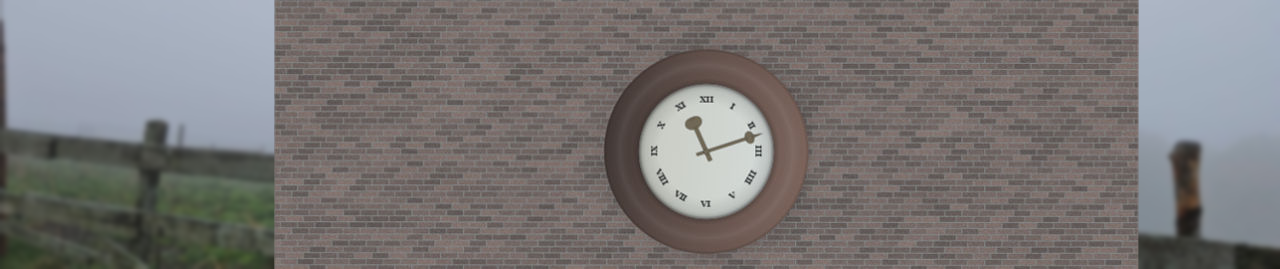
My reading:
11h12
